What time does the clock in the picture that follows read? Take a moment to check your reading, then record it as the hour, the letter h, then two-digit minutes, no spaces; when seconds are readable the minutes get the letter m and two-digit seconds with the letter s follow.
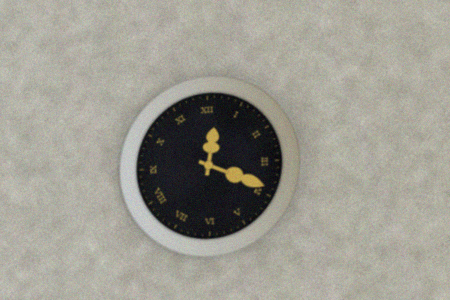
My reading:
12h19
